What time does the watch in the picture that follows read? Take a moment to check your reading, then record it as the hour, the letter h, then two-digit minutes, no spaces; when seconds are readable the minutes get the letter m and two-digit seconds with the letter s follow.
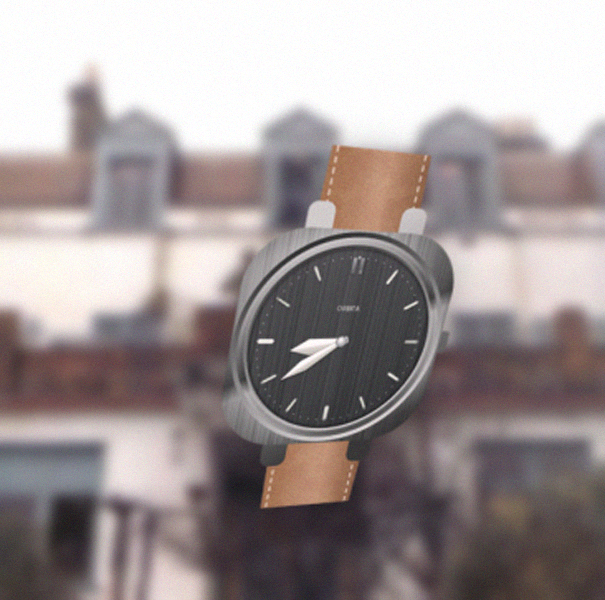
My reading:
8h39
